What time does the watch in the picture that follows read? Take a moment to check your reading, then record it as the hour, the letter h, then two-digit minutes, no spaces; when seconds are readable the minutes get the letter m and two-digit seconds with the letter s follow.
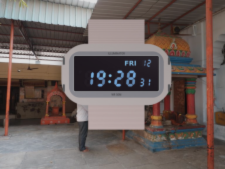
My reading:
19h28
